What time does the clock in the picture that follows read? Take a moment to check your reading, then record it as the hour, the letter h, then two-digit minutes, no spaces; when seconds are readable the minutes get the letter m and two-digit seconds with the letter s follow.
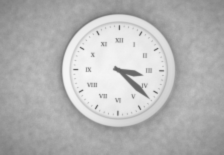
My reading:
3h22
